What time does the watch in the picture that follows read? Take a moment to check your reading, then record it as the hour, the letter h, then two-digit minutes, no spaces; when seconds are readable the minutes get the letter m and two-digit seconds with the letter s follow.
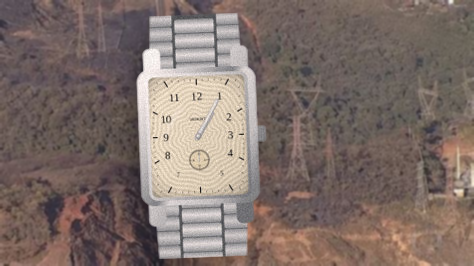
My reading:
1h05
